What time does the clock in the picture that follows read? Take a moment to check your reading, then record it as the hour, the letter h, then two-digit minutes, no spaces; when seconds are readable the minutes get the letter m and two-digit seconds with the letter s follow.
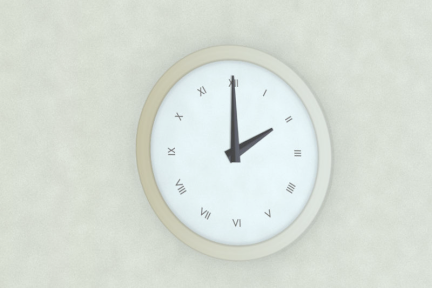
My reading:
2h00
